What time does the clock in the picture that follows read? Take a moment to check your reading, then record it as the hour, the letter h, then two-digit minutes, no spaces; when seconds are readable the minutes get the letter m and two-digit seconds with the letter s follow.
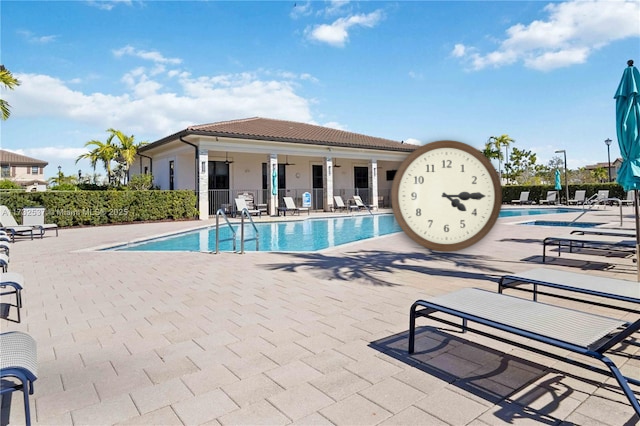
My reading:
4h15
